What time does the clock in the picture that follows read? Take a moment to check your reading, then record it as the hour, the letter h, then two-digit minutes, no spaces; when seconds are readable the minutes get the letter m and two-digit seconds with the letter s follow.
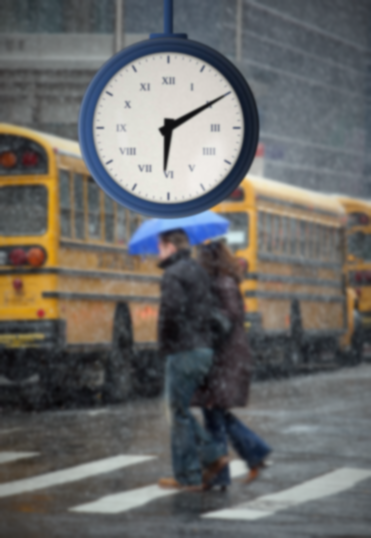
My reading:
6h10
